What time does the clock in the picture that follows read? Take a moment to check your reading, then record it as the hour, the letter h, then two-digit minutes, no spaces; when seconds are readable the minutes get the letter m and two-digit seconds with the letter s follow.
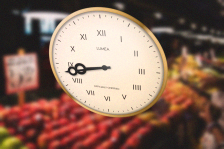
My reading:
8h43
